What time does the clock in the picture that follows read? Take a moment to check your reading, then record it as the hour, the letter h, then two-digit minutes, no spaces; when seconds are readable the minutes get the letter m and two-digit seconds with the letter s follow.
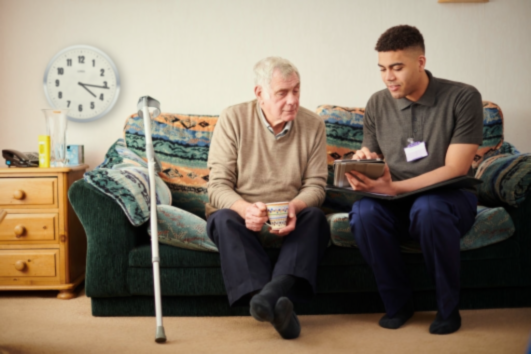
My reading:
4h16
